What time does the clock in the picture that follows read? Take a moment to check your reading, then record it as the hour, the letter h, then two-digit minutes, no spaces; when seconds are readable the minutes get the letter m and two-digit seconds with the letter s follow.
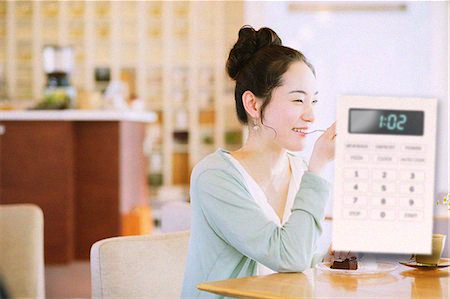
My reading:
1h02
